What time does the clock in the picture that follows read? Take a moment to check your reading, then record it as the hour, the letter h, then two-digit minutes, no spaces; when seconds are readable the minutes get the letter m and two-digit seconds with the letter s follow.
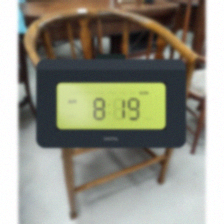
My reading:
8h19
